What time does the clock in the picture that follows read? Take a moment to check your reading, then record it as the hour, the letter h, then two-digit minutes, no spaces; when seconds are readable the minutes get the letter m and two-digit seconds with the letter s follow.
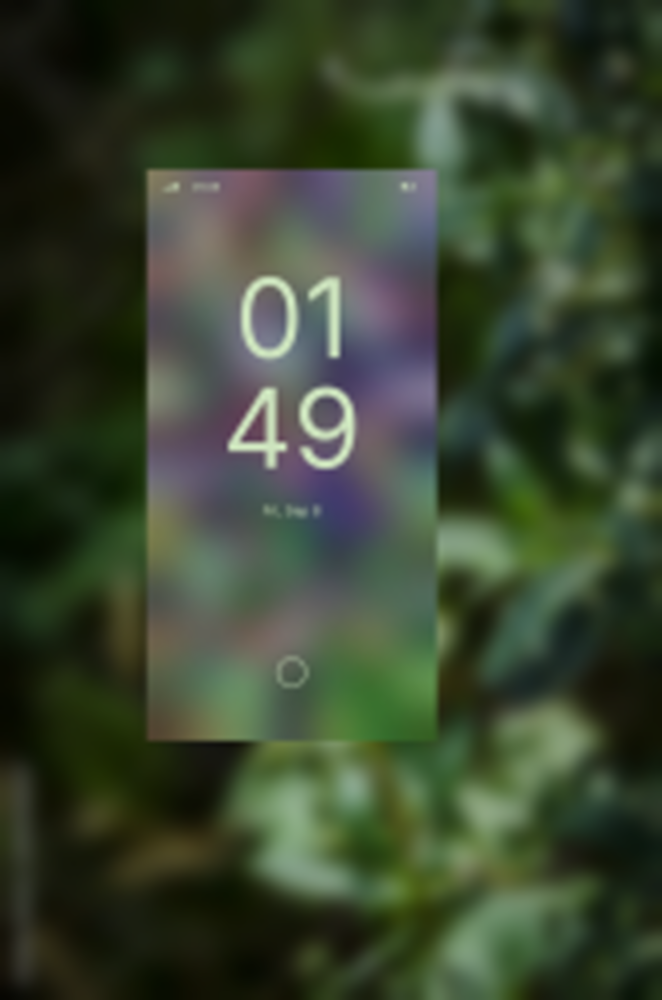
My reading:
1h49
